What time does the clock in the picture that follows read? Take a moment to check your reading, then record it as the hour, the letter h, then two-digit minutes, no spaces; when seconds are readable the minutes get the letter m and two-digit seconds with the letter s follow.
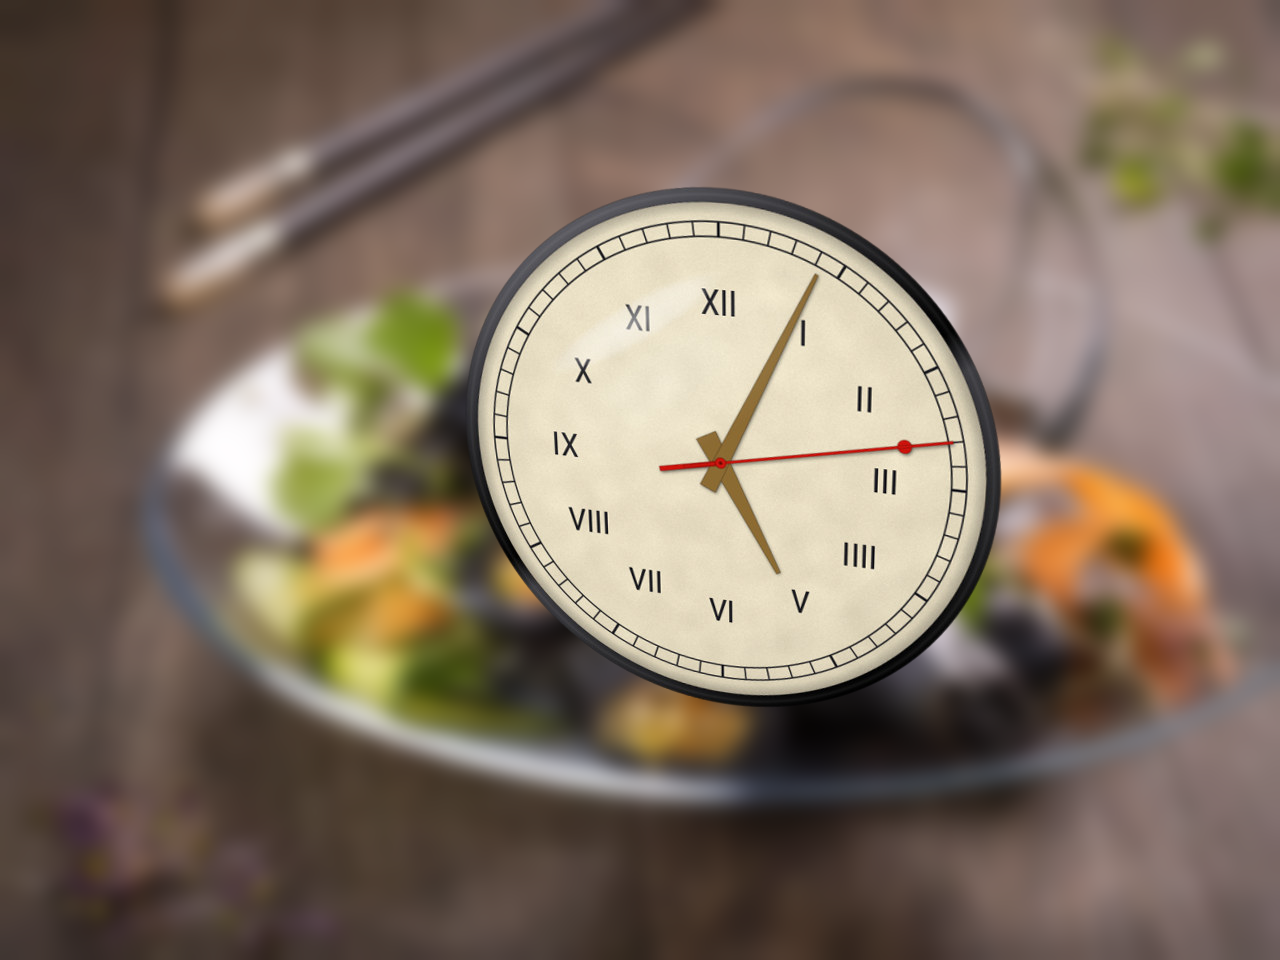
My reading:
5h04m13s
